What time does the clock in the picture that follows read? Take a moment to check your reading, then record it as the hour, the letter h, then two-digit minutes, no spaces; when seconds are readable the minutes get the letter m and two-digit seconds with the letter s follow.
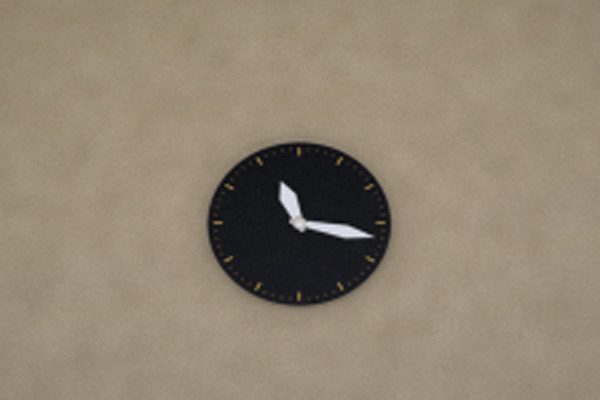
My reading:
11h17
